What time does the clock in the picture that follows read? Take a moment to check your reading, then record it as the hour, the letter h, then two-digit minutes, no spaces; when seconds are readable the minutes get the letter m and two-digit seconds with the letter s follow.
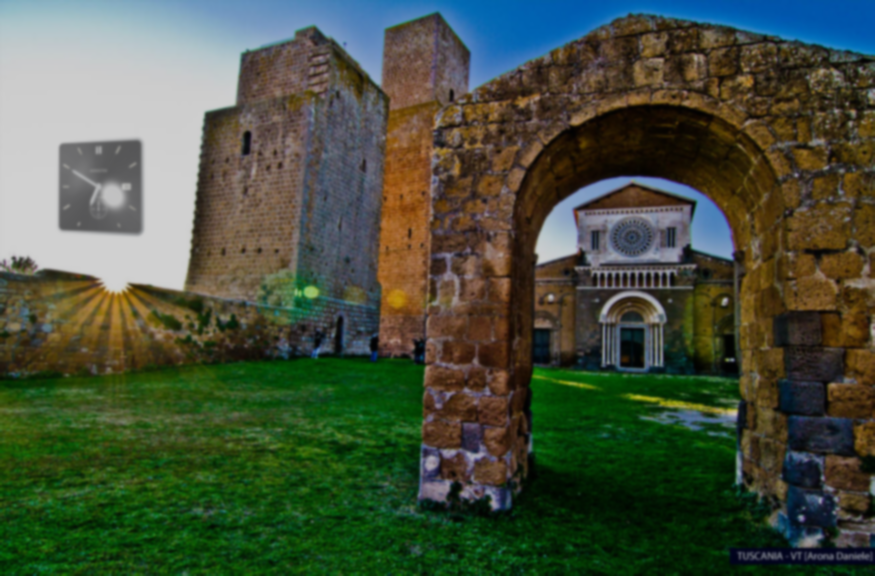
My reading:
6h50
